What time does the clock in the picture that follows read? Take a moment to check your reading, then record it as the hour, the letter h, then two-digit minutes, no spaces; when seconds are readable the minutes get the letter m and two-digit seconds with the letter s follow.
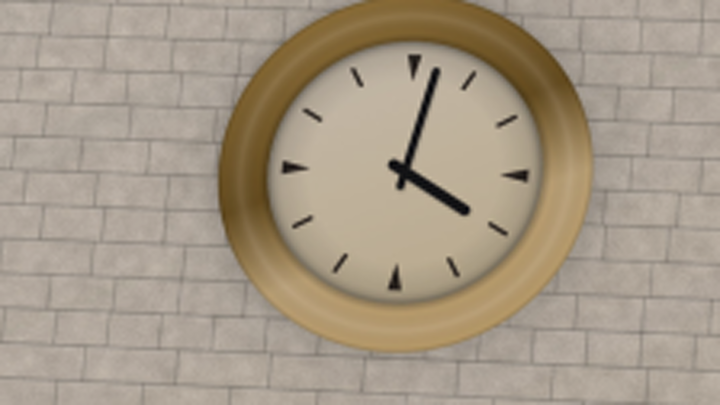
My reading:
4h02
